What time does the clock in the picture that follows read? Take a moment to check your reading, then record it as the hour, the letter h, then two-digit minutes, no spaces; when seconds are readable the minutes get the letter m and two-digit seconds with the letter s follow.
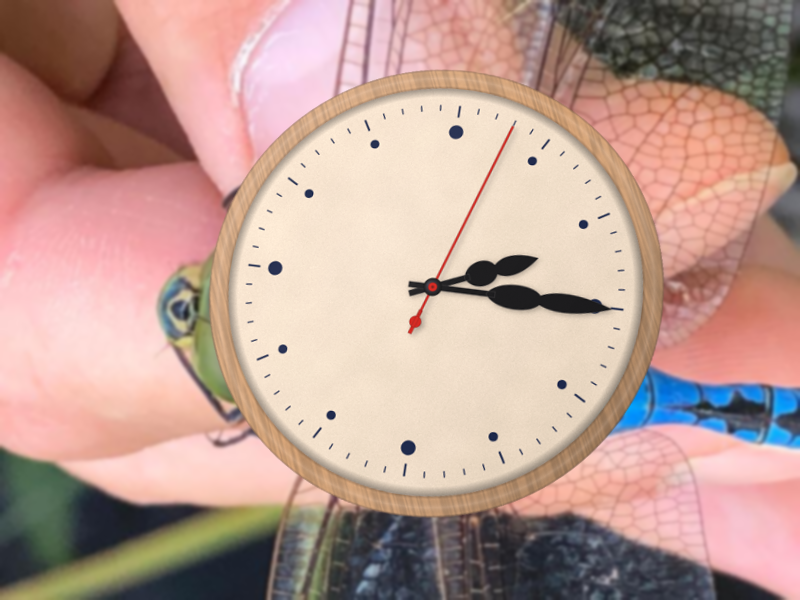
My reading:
2h15m03s
